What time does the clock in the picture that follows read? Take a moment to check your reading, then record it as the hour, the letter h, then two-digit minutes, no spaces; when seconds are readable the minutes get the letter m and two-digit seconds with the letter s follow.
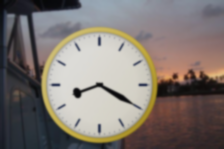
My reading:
8h20
